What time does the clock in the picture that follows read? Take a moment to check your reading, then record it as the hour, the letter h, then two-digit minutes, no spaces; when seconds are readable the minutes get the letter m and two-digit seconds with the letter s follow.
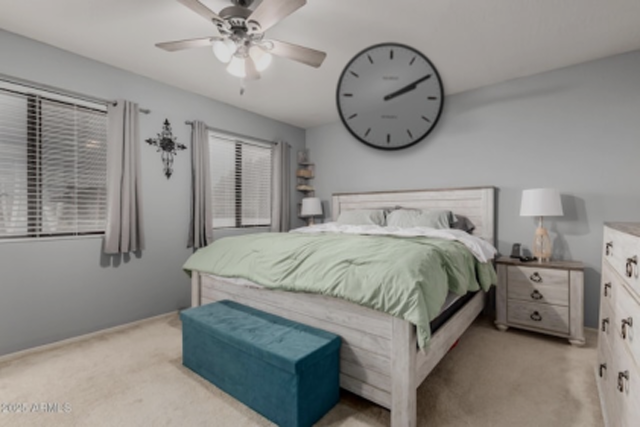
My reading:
2h10
